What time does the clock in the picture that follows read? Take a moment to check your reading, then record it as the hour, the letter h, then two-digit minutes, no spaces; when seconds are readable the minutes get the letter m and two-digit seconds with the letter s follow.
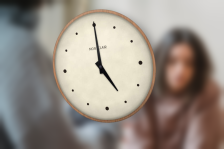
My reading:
5h00
